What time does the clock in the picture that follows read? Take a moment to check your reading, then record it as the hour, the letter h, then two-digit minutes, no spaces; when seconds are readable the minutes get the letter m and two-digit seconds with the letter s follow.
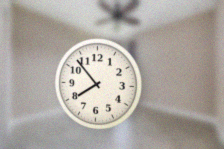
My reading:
7h53
